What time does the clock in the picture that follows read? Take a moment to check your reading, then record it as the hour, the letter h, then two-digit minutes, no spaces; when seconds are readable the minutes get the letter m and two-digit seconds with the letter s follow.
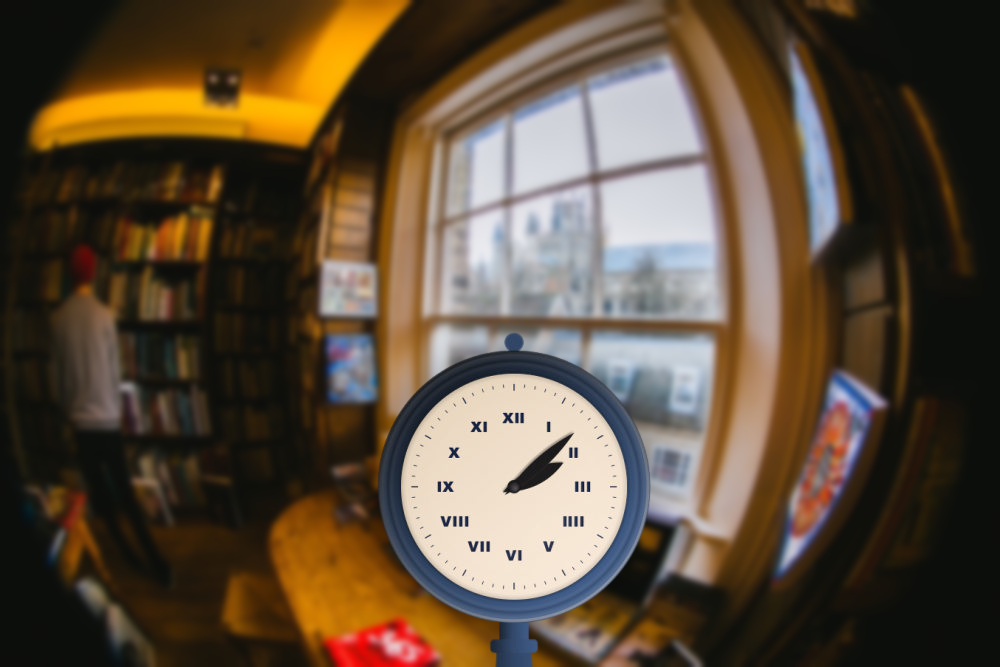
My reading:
2h08
